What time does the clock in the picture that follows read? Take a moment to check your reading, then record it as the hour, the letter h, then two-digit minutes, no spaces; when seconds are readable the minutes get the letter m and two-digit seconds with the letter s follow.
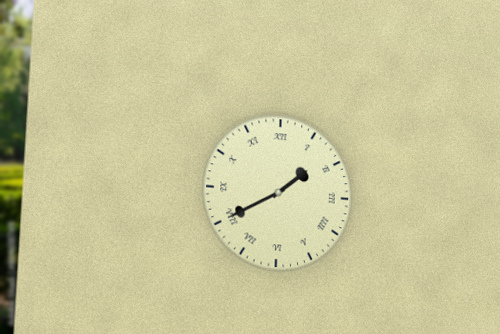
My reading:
1h40
